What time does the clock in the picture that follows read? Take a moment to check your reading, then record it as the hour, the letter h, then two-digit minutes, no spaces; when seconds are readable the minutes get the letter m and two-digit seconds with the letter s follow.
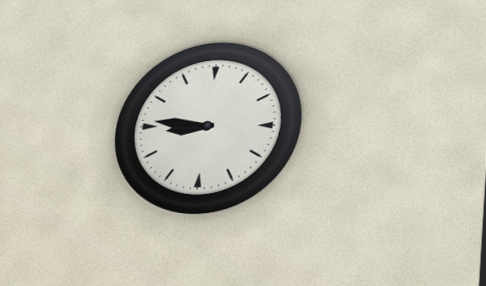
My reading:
8h46
